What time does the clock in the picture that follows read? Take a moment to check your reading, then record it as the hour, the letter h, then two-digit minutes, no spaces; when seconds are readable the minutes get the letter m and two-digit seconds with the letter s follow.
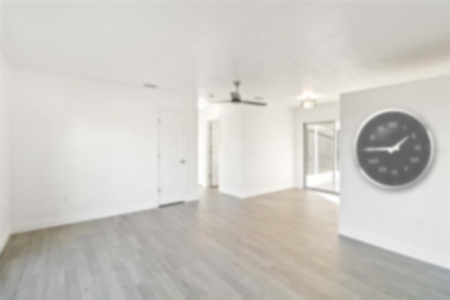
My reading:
1h45
